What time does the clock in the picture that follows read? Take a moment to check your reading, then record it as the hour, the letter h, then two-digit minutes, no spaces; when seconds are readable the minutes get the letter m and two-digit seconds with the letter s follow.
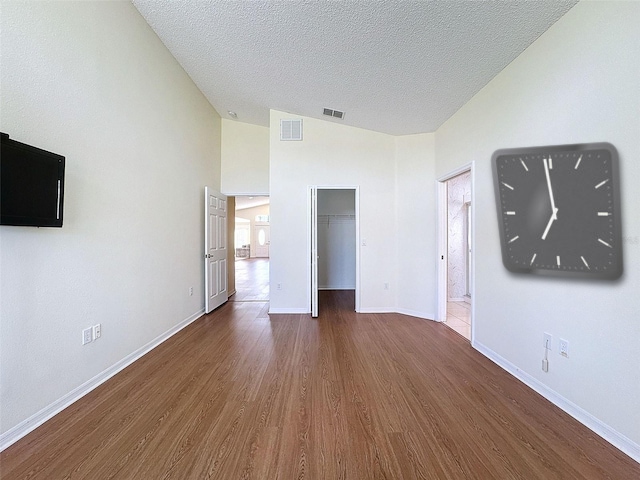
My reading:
6h59
